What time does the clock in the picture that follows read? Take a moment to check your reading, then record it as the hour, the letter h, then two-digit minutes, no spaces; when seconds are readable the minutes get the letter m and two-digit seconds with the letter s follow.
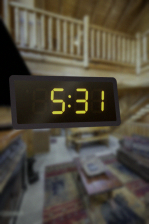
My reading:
5h31
